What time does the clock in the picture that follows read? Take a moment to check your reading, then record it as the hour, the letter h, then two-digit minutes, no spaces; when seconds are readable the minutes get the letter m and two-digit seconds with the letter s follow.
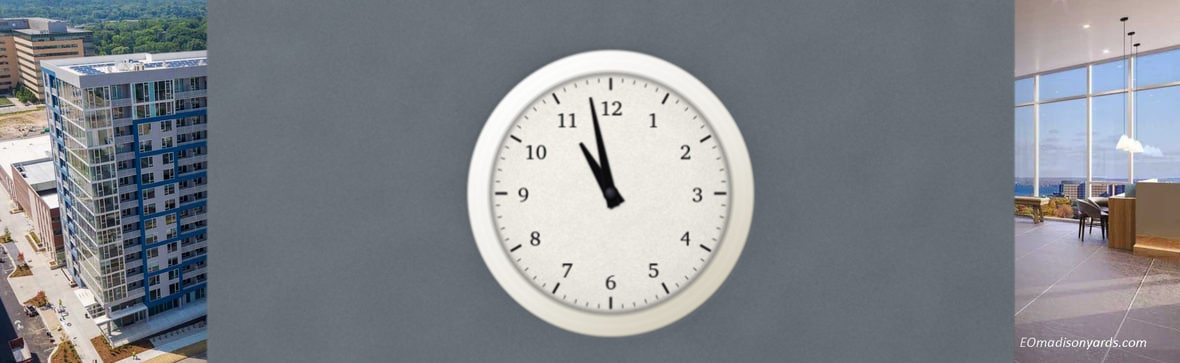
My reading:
10h58
